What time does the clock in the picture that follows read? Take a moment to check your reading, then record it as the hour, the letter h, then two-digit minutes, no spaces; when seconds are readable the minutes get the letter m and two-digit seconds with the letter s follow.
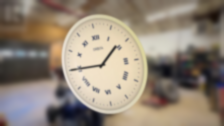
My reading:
1h45
